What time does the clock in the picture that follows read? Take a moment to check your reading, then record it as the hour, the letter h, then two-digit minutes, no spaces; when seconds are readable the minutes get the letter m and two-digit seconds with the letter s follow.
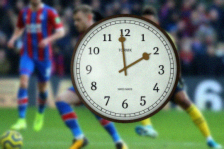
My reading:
1h59
